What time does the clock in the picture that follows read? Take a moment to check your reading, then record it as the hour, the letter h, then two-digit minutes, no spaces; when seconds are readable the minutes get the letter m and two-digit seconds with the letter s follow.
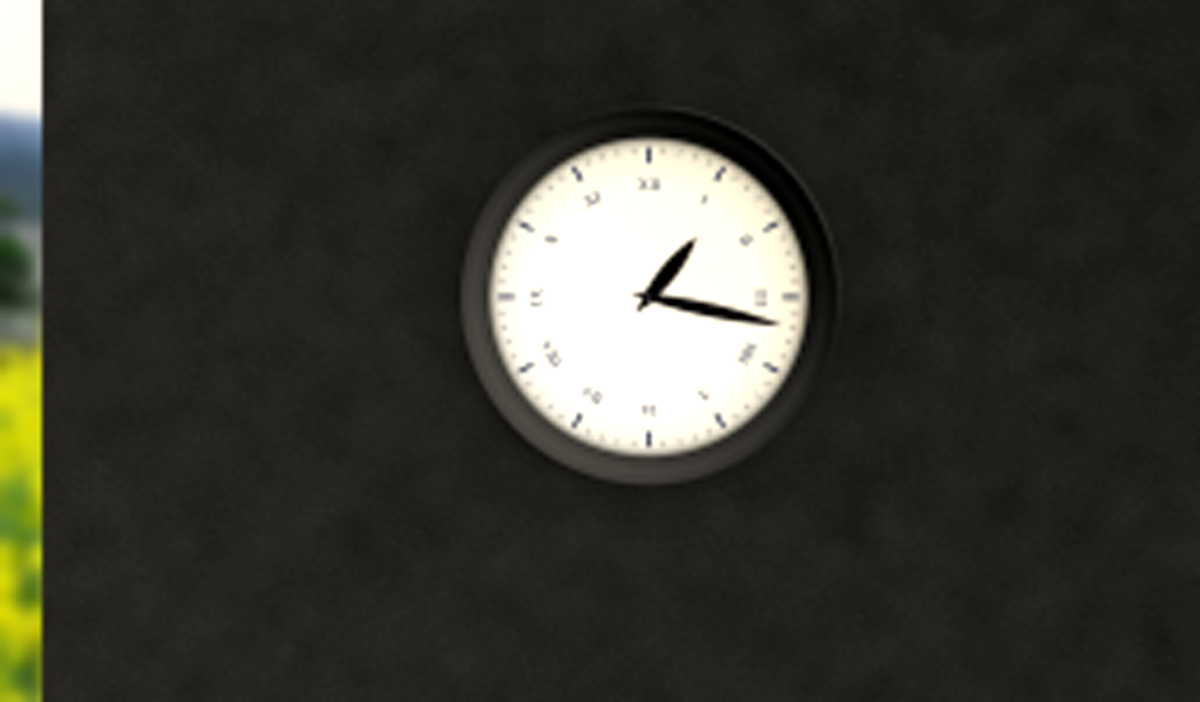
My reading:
1h17
